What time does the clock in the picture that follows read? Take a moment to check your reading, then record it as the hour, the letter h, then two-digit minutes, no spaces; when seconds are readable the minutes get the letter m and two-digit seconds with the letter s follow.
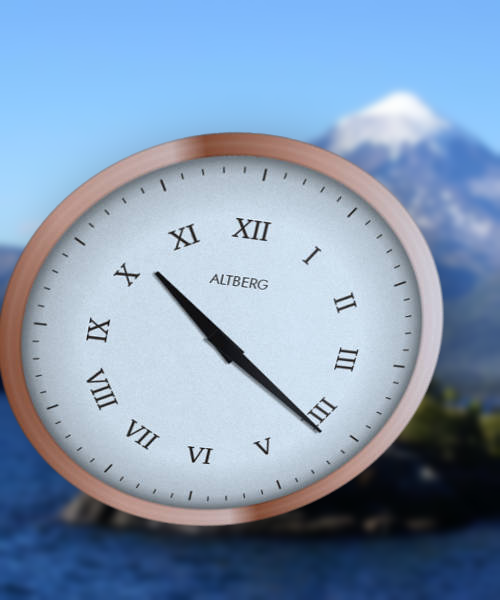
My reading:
10h21
